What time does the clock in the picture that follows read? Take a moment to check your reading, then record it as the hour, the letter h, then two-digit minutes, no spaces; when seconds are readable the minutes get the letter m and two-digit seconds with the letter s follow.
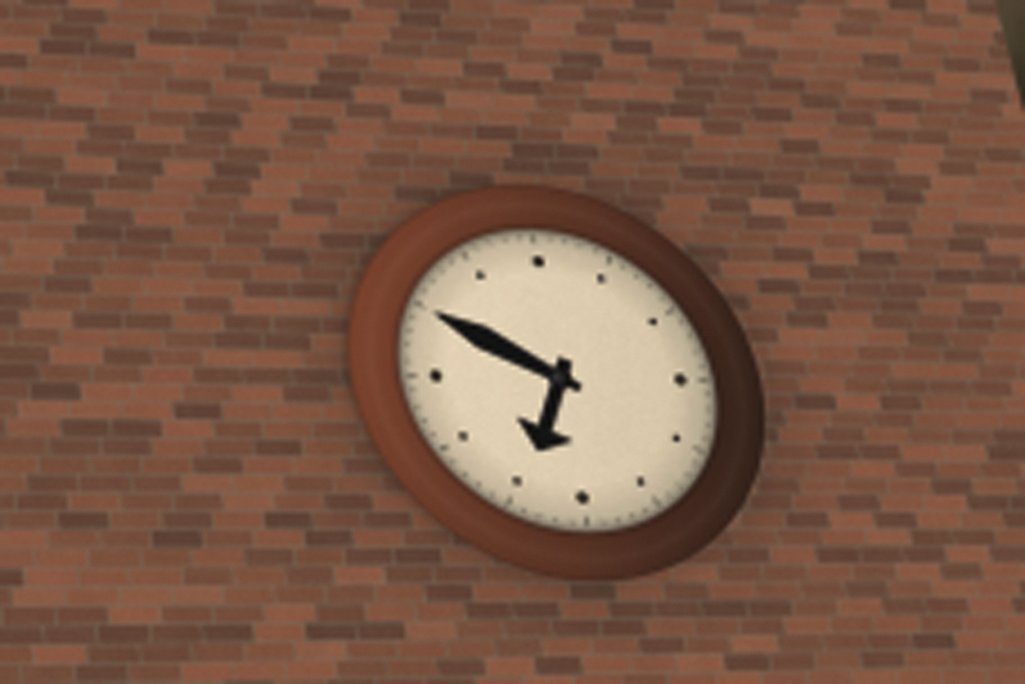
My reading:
6h50
